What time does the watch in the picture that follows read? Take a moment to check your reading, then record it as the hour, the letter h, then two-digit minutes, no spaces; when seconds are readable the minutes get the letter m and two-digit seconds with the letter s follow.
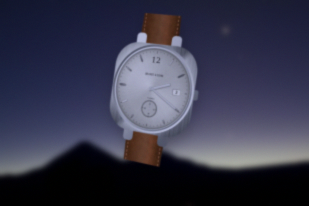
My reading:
2h20
